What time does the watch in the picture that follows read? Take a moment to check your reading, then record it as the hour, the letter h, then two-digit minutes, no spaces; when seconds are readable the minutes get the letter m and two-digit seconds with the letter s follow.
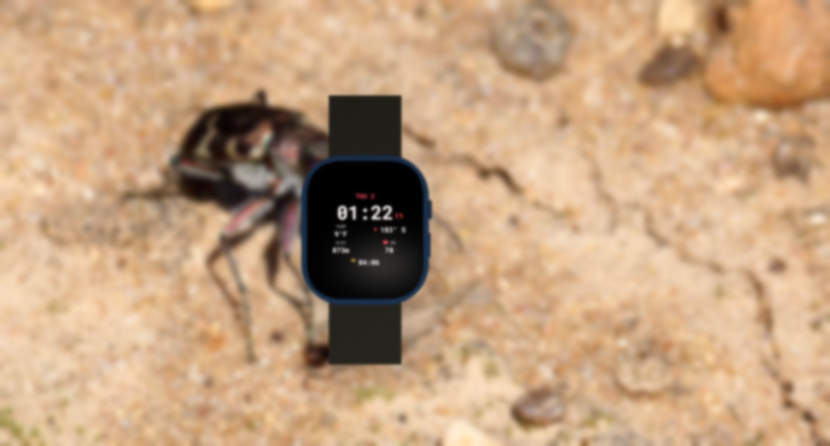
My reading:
1h22
